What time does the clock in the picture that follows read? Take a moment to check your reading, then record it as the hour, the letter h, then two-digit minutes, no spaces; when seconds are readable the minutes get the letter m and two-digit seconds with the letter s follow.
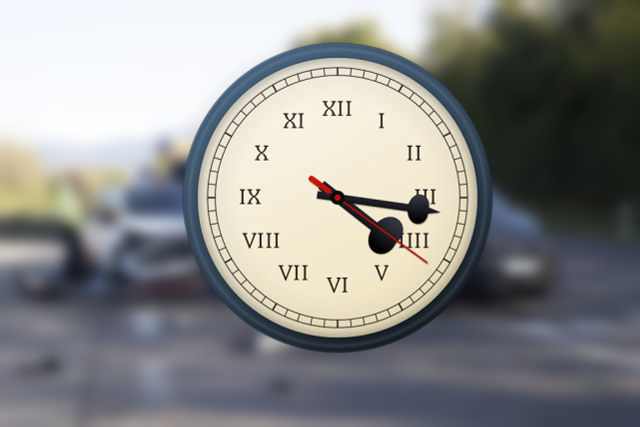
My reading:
4h16m21s
